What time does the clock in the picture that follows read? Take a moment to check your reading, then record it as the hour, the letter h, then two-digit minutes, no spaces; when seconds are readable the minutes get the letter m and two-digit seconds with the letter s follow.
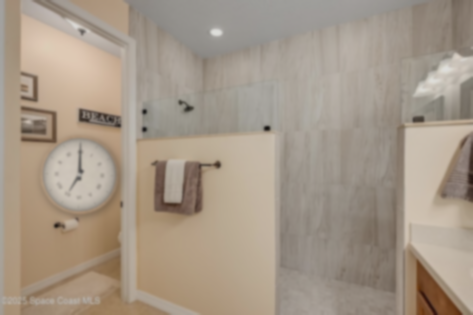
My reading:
7h00
